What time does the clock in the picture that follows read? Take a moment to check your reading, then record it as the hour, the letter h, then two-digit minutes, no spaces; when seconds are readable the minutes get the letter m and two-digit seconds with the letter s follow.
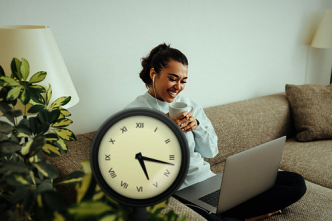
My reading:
5h17
